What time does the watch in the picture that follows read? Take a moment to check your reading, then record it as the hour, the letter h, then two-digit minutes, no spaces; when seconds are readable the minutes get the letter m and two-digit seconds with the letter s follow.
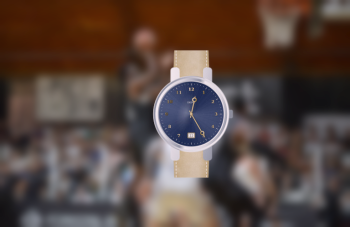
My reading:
12h25
